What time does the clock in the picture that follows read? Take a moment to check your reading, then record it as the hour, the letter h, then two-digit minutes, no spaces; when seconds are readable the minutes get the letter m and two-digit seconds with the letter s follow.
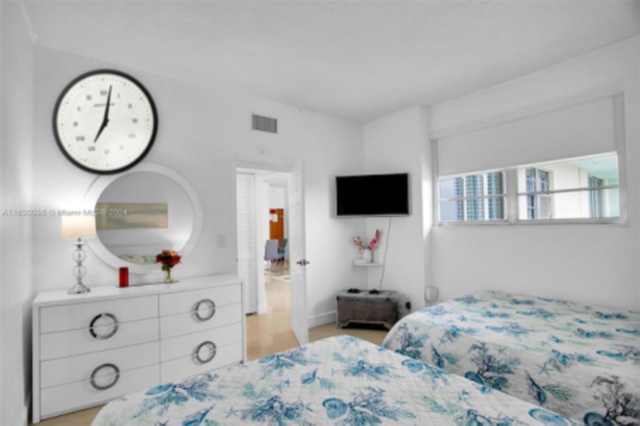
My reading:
7h02
